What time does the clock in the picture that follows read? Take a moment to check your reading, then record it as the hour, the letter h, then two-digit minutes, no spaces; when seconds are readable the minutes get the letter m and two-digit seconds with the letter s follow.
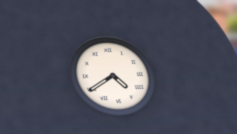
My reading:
4h40
